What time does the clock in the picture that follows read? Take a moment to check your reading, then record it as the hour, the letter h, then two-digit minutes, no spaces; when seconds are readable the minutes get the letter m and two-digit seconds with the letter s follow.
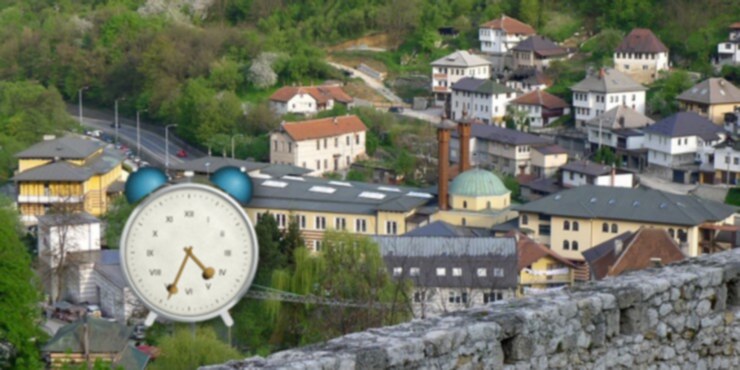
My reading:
4h34
